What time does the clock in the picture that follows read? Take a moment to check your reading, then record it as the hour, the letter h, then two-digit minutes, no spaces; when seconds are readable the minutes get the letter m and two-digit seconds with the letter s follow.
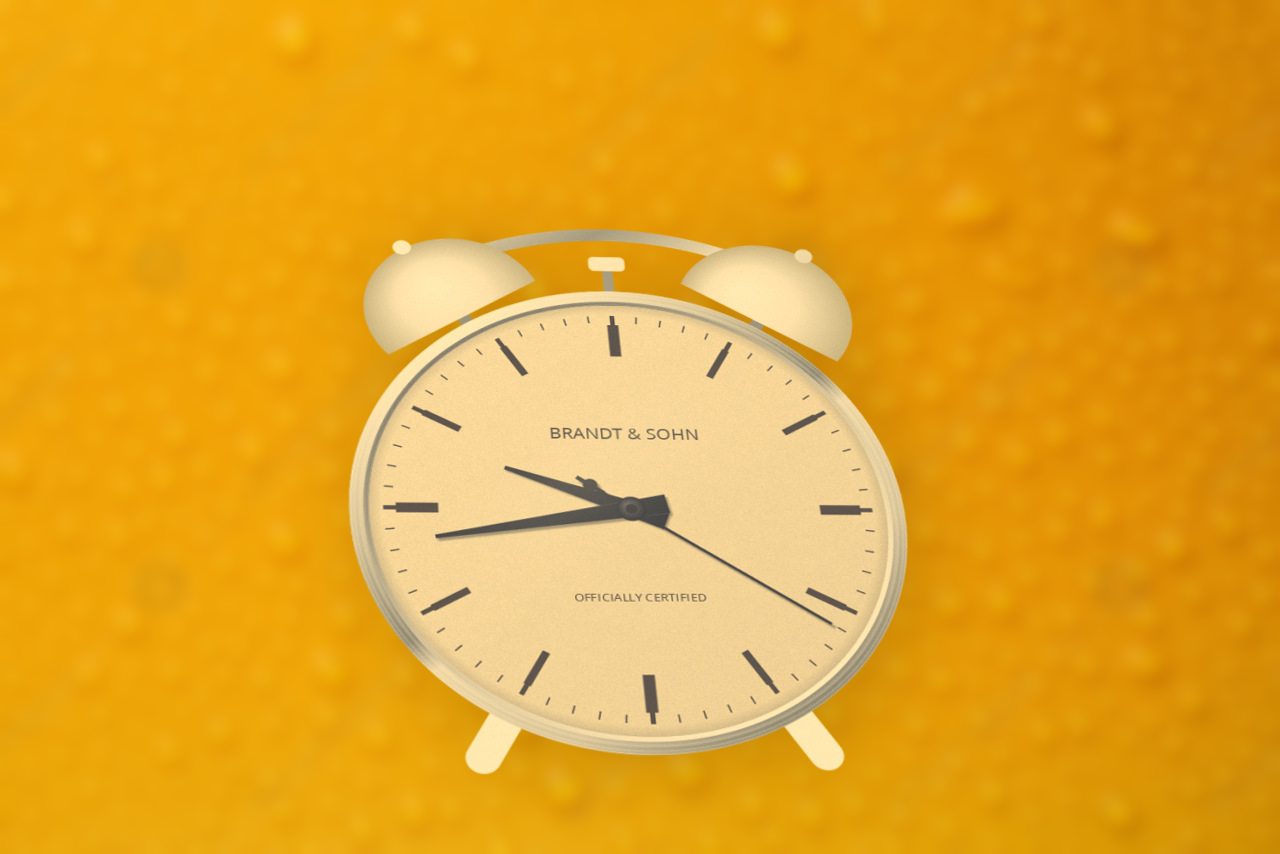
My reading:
9h43m21s
